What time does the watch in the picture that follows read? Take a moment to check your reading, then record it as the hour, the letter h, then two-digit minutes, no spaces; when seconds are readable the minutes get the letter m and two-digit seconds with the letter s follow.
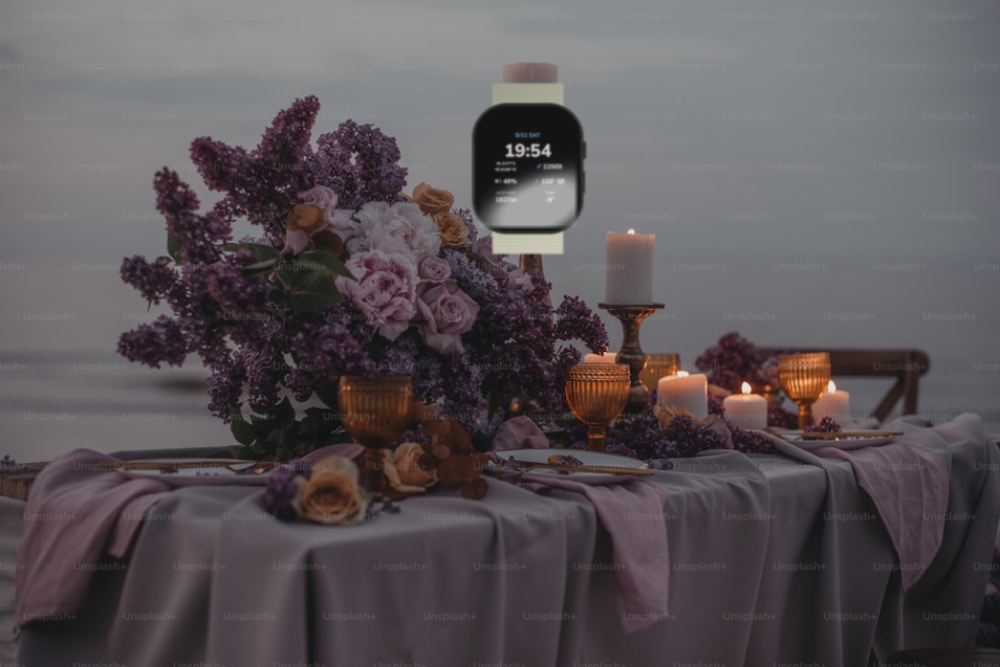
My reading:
19h54
